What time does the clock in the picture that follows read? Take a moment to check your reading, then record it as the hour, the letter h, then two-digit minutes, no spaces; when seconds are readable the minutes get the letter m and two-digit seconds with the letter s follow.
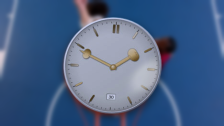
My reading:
1h49
